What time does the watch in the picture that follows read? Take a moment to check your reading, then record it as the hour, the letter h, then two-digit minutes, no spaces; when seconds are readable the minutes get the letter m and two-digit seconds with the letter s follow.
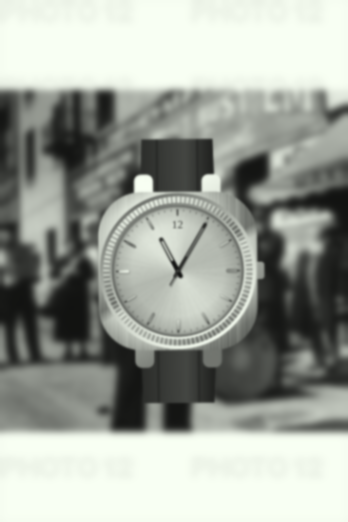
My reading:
11h05m05s
